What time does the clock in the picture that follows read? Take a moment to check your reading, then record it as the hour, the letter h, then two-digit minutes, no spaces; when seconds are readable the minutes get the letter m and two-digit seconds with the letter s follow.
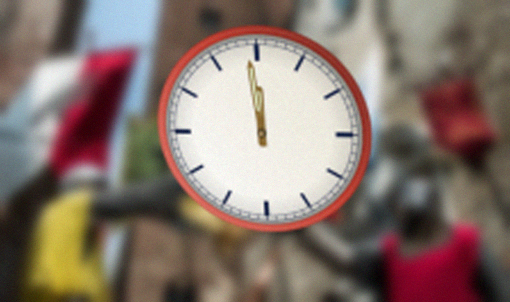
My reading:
11h59
